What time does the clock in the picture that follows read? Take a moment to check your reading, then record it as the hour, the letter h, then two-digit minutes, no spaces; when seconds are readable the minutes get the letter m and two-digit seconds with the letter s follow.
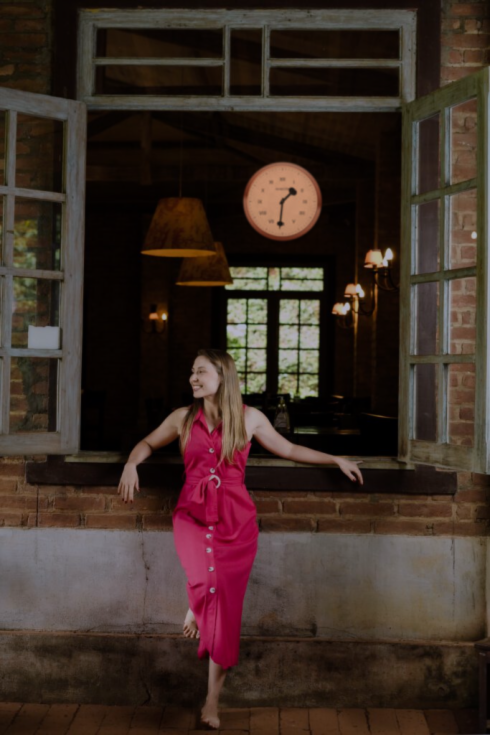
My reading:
1h31
